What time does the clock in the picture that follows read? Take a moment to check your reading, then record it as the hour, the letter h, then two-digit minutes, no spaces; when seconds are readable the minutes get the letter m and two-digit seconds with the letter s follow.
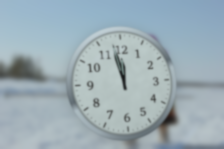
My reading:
11h58
